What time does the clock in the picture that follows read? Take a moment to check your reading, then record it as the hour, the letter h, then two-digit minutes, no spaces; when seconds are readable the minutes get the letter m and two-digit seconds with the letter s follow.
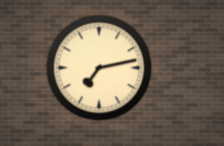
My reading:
7h13
